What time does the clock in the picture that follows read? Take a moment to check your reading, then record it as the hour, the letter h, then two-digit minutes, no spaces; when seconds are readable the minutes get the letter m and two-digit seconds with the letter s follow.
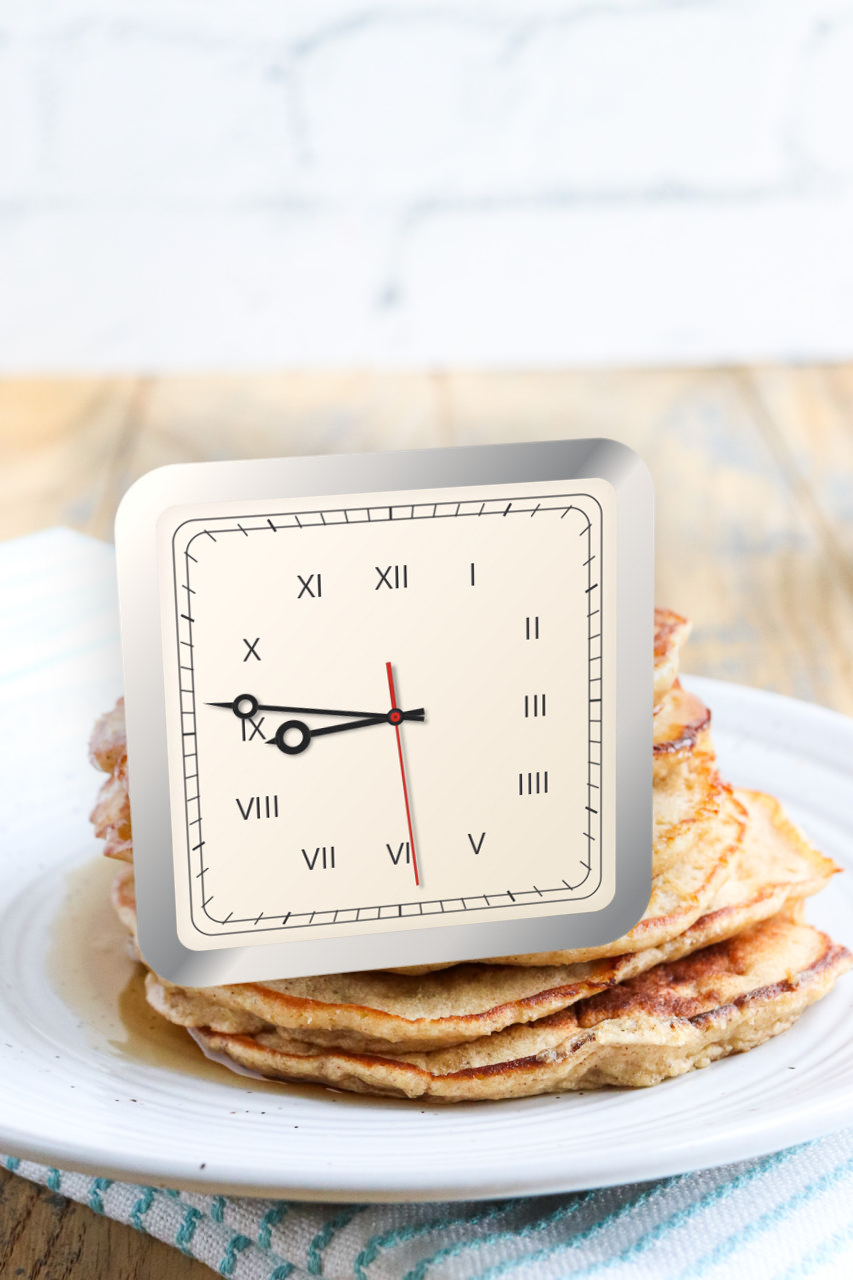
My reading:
8h46m29s
